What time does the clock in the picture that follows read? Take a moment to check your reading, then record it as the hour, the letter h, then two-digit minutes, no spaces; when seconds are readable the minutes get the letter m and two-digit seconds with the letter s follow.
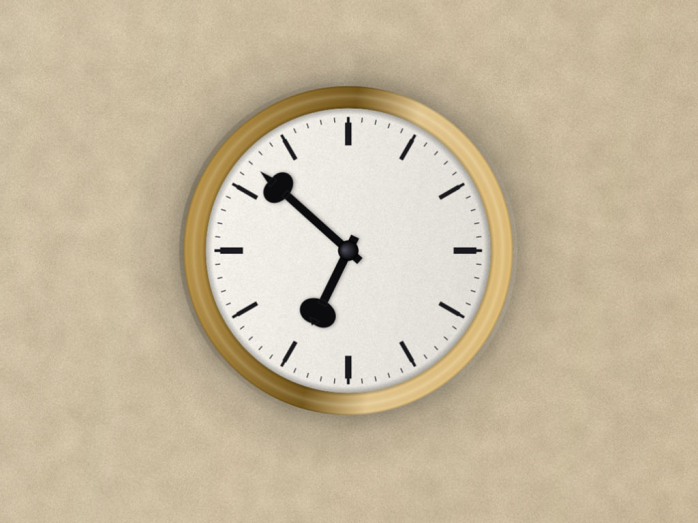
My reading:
6h52
